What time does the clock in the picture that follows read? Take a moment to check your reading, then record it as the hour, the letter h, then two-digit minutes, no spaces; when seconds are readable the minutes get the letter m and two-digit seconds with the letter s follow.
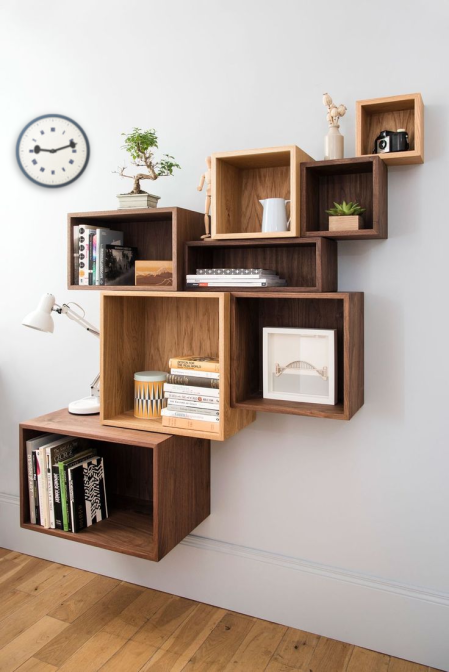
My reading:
9h12
